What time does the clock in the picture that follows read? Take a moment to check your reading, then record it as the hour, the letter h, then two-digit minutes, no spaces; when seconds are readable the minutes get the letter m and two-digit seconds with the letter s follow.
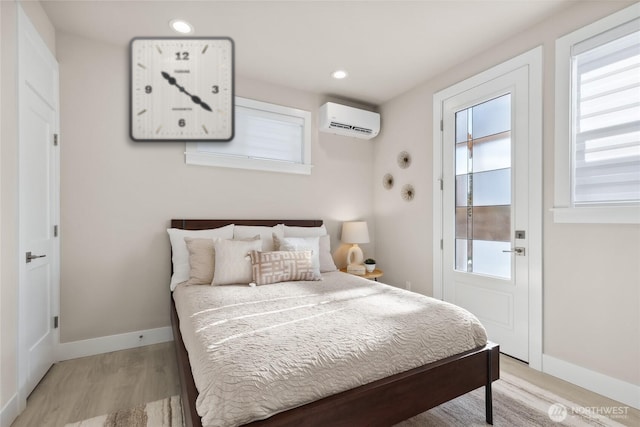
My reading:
10h21
